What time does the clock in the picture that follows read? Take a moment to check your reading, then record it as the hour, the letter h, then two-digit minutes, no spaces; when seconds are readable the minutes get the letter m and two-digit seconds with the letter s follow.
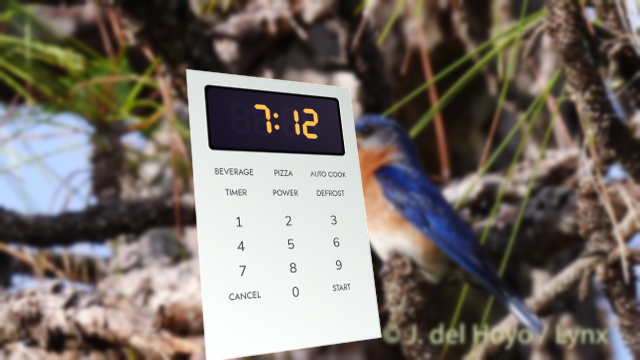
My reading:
7h12
